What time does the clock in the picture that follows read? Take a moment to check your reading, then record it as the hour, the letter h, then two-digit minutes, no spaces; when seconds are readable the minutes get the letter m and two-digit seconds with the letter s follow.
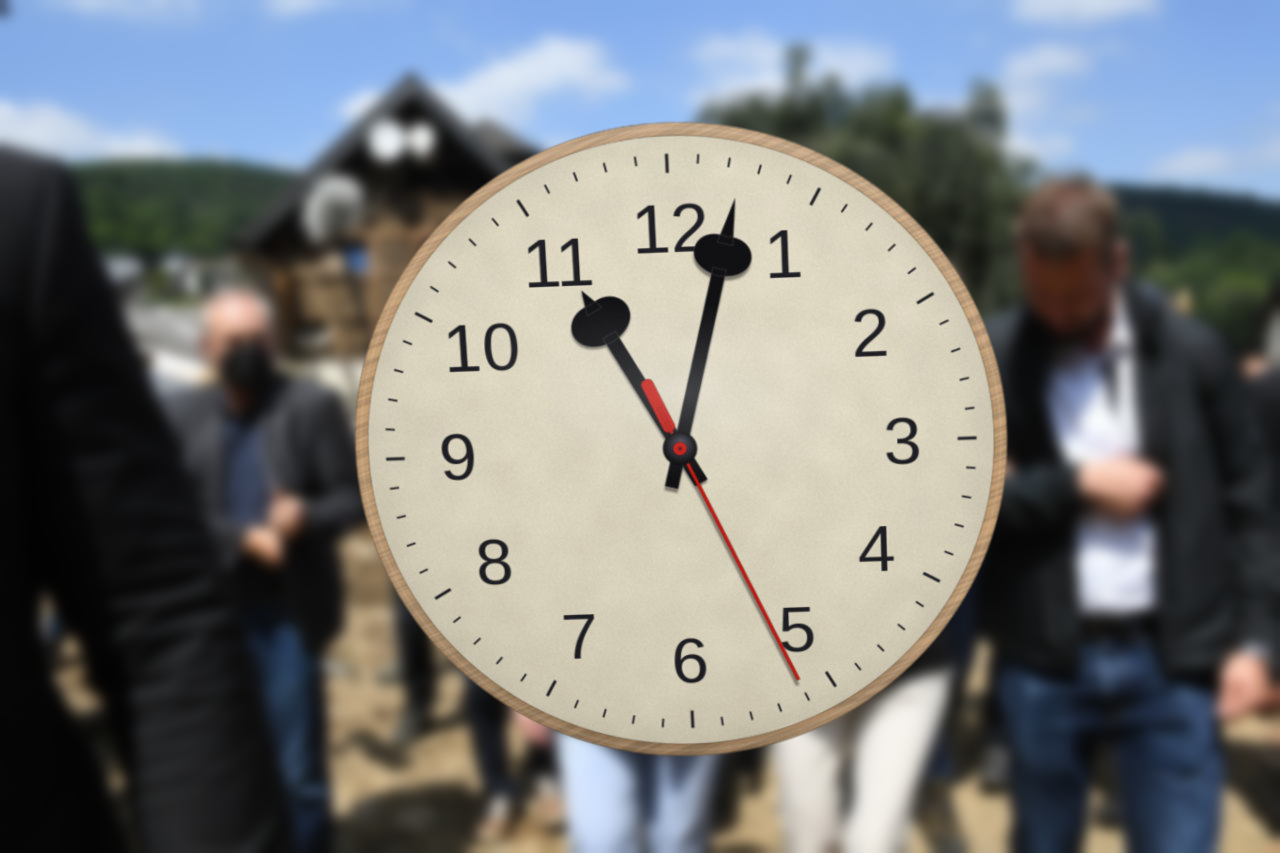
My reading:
11h02m26s
